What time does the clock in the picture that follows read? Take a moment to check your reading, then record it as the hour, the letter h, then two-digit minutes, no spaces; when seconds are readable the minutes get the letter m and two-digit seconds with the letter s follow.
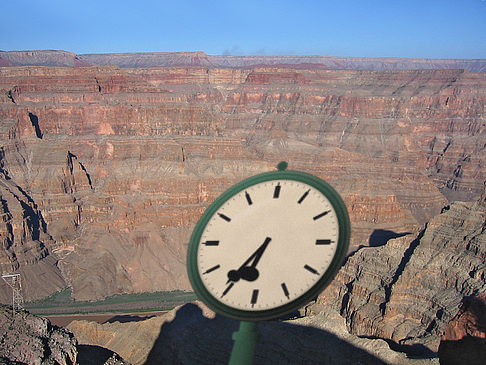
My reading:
6h36
